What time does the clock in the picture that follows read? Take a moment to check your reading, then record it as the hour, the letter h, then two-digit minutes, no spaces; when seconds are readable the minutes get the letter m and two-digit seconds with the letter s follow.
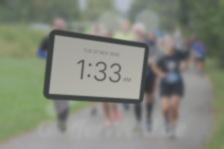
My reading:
1h33
